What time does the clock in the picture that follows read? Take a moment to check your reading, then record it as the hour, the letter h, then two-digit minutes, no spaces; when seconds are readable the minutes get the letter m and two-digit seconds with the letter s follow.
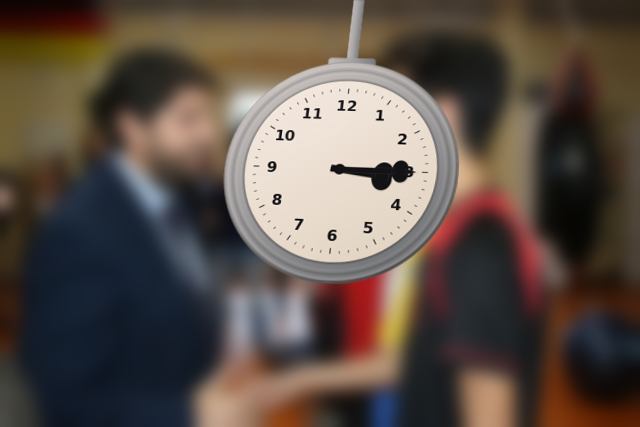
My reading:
3h15
